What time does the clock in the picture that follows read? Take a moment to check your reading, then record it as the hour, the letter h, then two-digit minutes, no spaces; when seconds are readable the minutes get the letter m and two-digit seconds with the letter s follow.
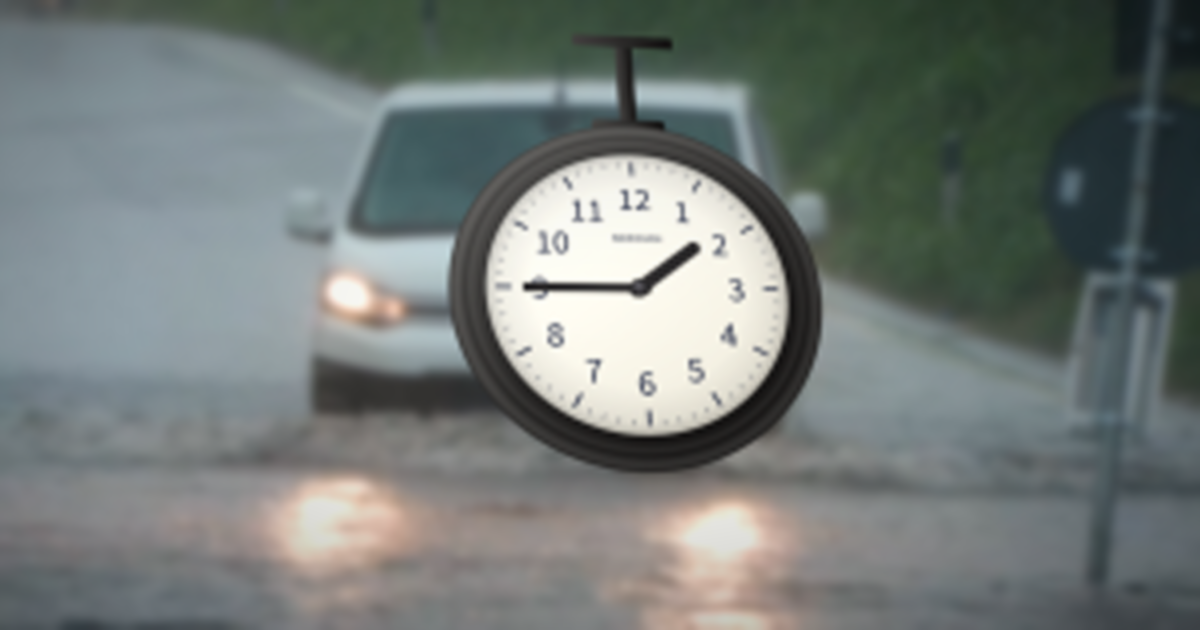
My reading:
1h45
